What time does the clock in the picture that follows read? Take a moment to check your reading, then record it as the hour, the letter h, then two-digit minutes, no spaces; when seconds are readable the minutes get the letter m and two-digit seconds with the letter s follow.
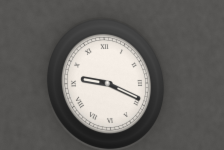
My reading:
9h19
